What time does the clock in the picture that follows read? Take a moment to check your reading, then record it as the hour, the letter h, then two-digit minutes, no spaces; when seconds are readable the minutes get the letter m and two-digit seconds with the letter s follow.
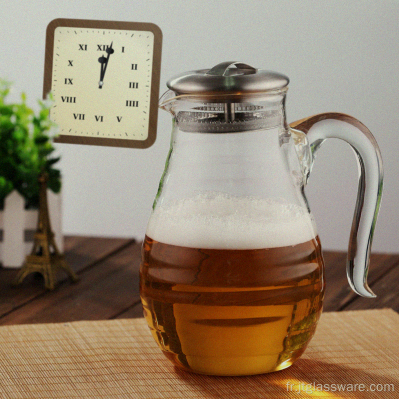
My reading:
12h02
